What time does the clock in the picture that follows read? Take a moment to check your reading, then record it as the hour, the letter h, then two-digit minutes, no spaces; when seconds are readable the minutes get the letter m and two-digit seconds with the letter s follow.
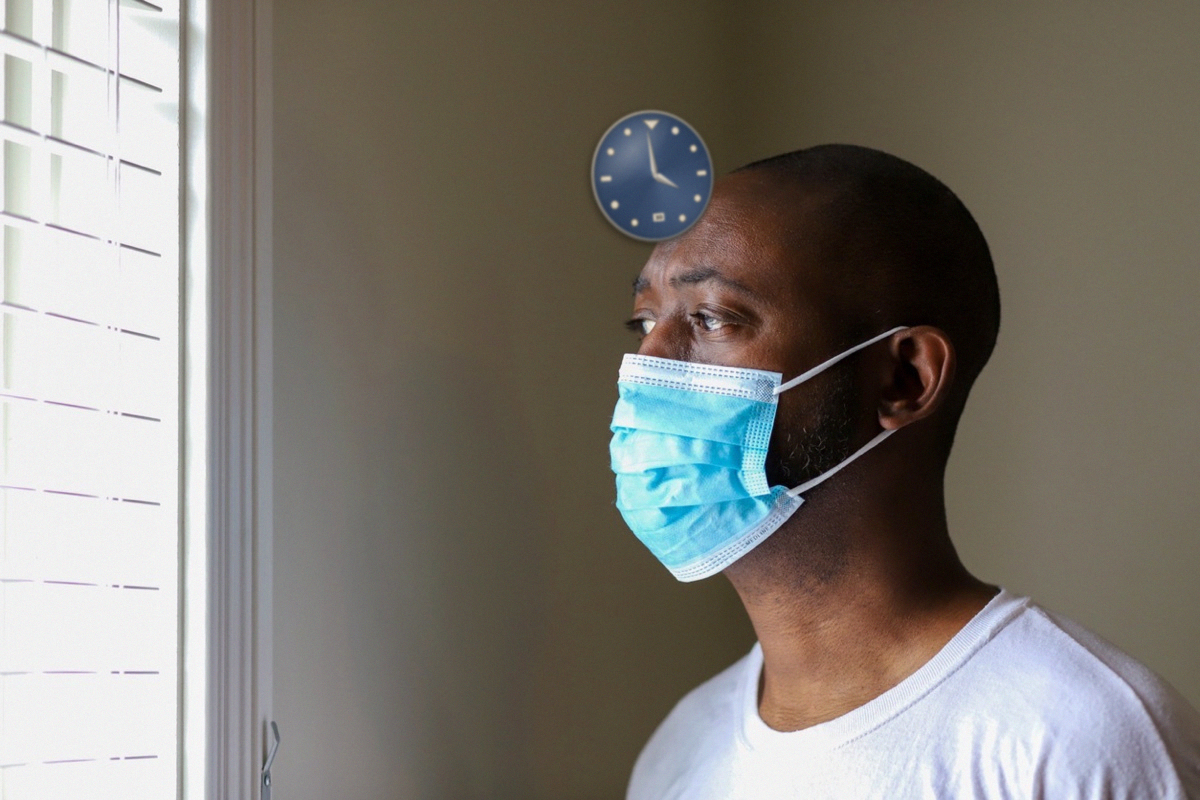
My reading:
3h59
